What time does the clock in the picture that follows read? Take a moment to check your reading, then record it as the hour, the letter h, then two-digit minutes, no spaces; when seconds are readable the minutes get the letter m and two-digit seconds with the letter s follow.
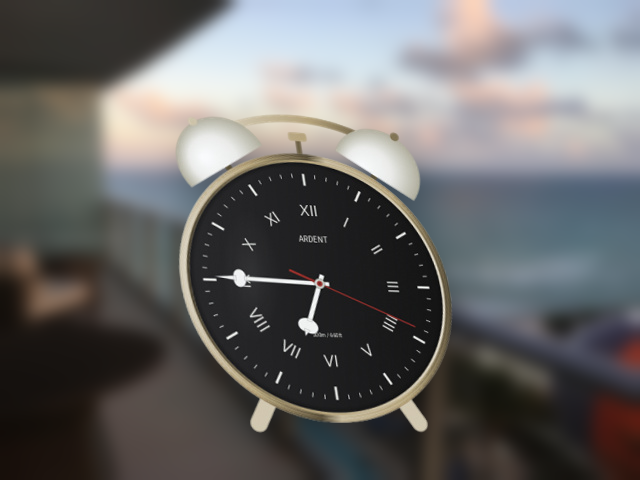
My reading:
6h45m19s
